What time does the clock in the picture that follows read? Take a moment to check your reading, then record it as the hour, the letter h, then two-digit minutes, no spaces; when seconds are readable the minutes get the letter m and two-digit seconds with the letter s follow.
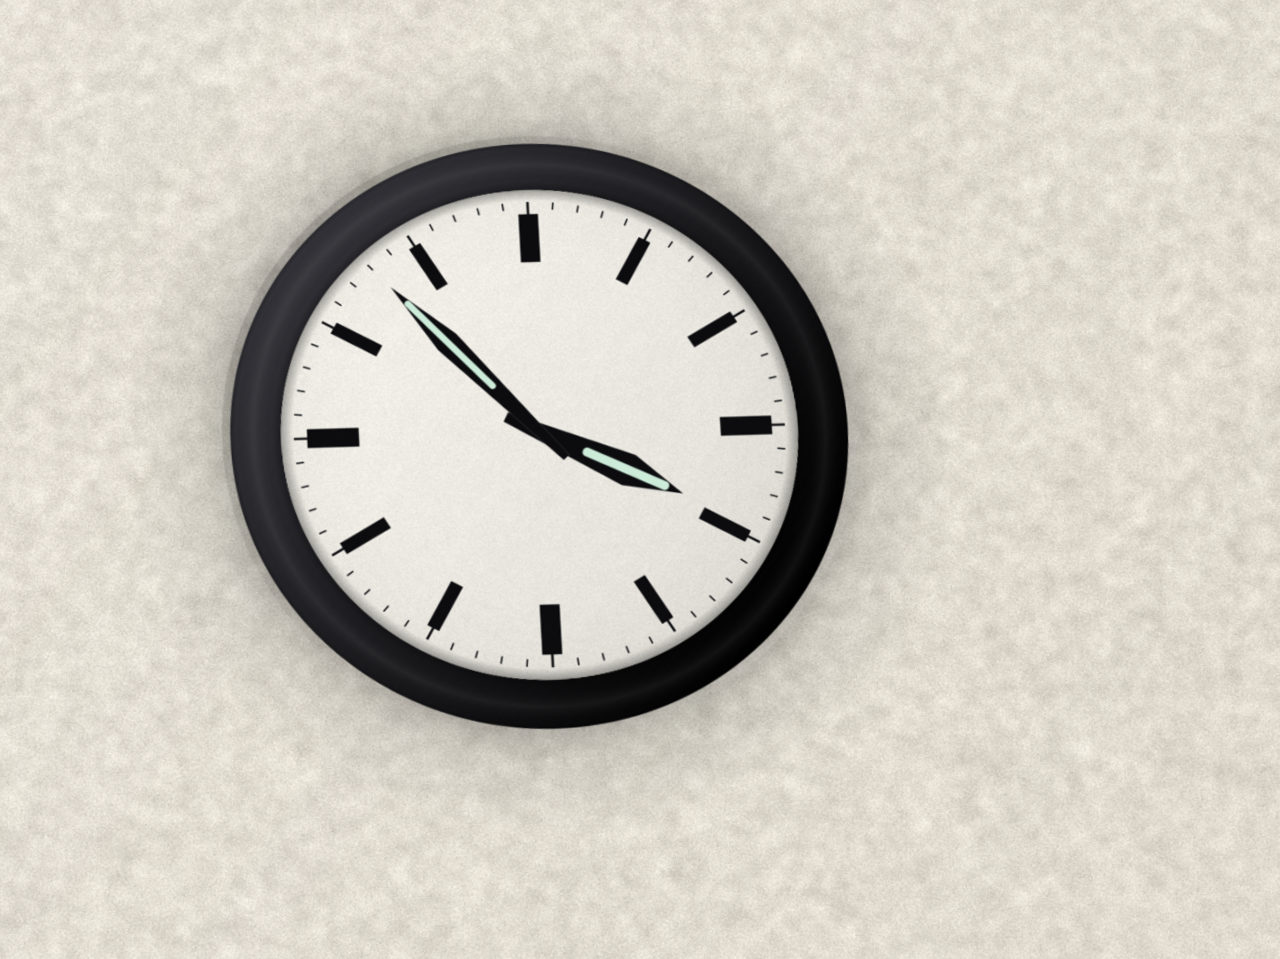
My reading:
3h53
